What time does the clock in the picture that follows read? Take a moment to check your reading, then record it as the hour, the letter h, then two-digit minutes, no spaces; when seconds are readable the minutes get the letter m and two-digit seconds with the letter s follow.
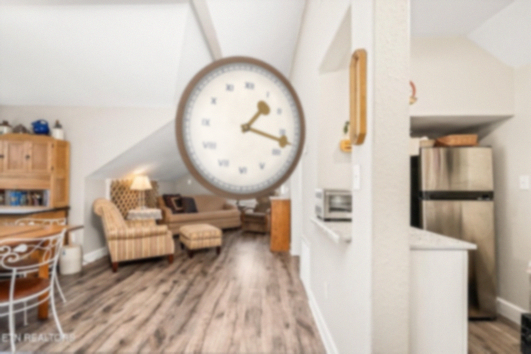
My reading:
1h17
